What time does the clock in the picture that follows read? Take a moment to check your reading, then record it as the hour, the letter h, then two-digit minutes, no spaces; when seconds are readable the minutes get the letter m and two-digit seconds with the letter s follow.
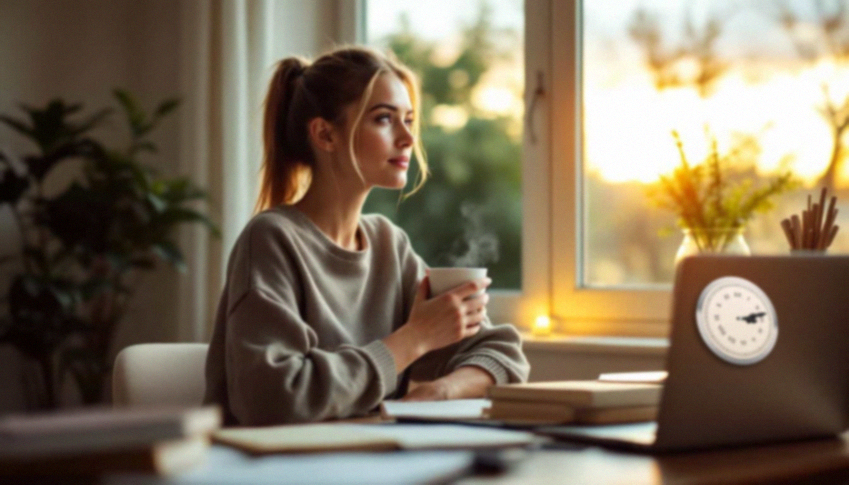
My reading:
3h13
